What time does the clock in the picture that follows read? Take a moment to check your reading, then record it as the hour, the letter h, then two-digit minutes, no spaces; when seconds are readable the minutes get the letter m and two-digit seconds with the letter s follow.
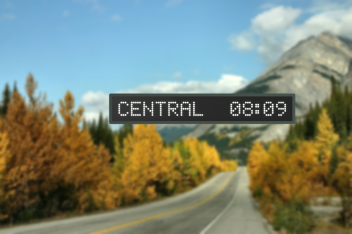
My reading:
8h09
